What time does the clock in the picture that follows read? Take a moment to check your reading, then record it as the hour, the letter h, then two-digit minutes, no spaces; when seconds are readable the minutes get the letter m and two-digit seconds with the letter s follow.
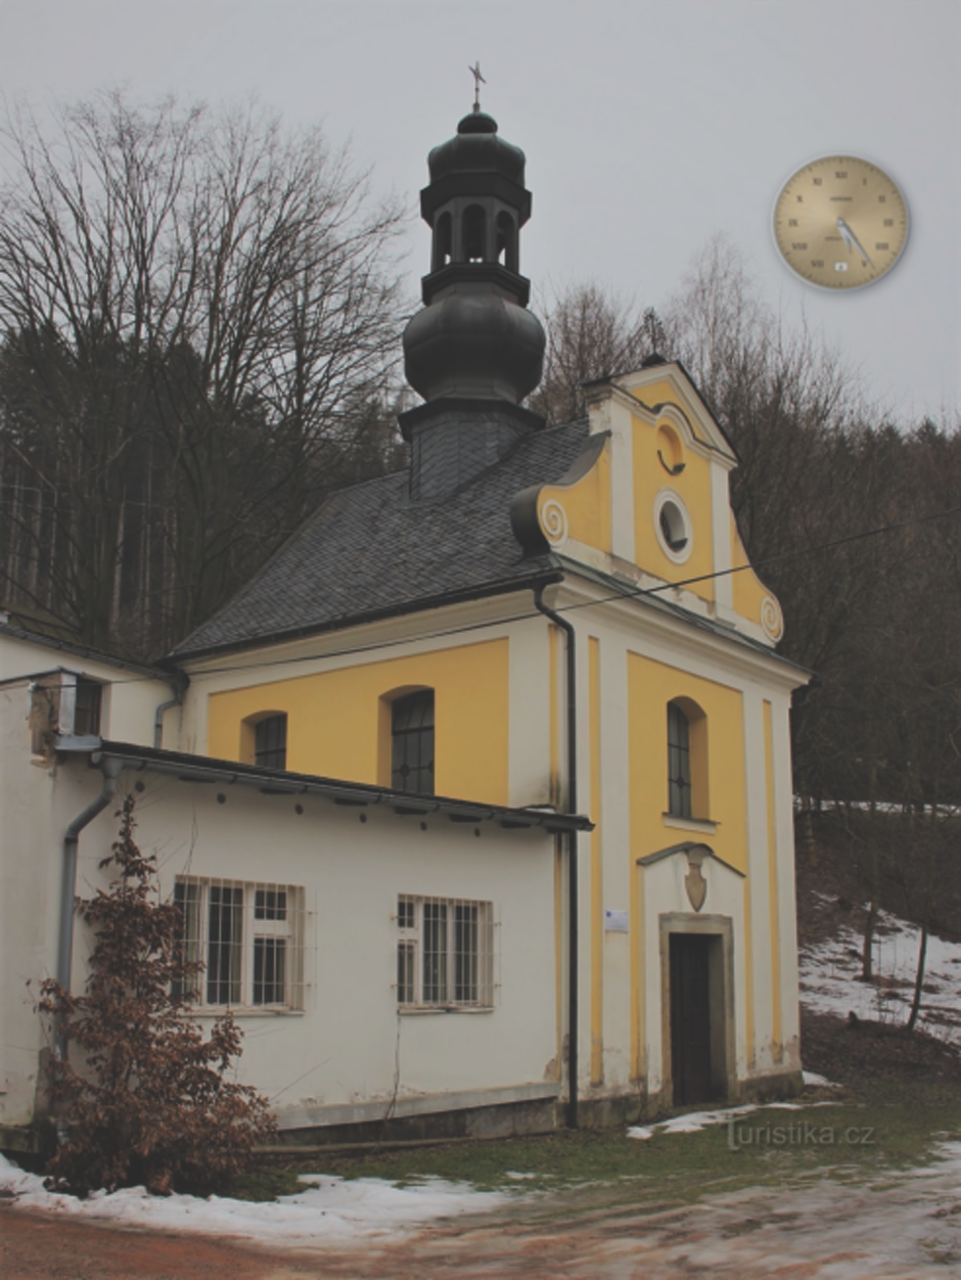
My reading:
5h24
